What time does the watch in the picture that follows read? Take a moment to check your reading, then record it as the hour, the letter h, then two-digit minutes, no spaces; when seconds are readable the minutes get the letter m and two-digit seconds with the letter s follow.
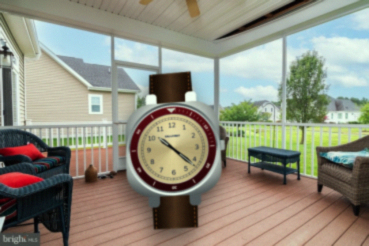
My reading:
10h22
